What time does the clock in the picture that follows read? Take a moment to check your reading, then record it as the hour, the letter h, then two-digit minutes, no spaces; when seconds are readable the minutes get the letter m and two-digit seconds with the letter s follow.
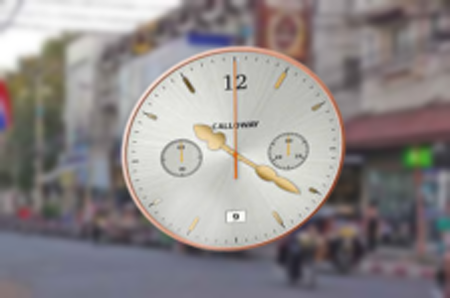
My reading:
10h21
